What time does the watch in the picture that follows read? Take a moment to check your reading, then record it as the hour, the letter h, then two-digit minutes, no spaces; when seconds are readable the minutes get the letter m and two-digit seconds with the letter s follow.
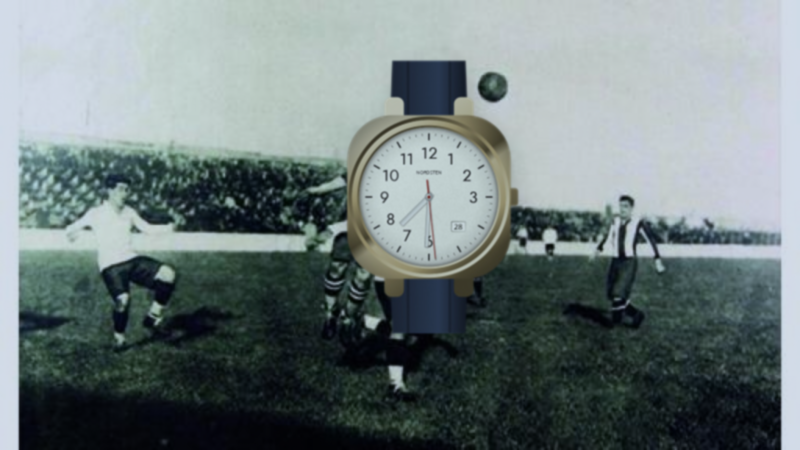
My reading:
7h30m29s
